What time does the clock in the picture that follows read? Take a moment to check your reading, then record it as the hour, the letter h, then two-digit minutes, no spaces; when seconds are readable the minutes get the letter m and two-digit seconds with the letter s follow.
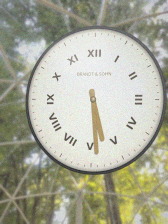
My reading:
5h29
